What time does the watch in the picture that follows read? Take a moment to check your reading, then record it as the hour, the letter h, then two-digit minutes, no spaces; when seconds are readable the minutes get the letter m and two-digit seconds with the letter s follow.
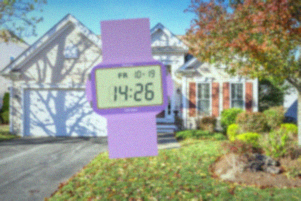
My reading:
14h26
